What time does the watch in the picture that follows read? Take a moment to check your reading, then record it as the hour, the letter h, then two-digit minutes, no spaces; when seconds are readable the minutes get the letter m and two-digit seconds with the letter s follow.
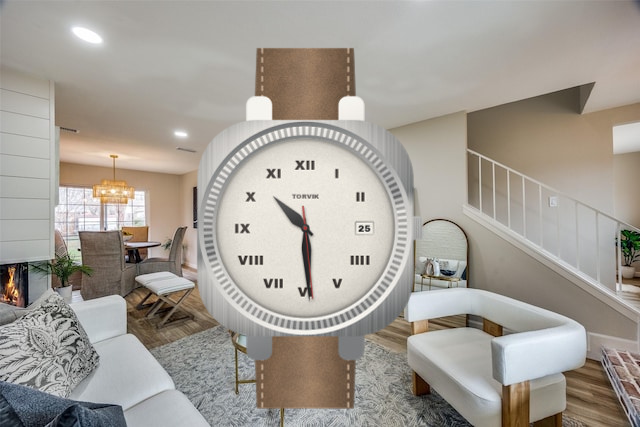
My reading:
10h29m29s
